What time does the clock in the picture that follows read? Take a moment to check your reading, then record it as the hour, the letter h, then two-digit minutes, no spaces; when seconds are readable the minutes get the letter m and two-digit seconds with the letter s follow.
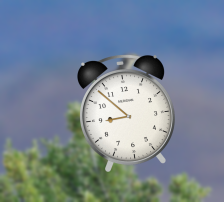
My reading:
8h53
